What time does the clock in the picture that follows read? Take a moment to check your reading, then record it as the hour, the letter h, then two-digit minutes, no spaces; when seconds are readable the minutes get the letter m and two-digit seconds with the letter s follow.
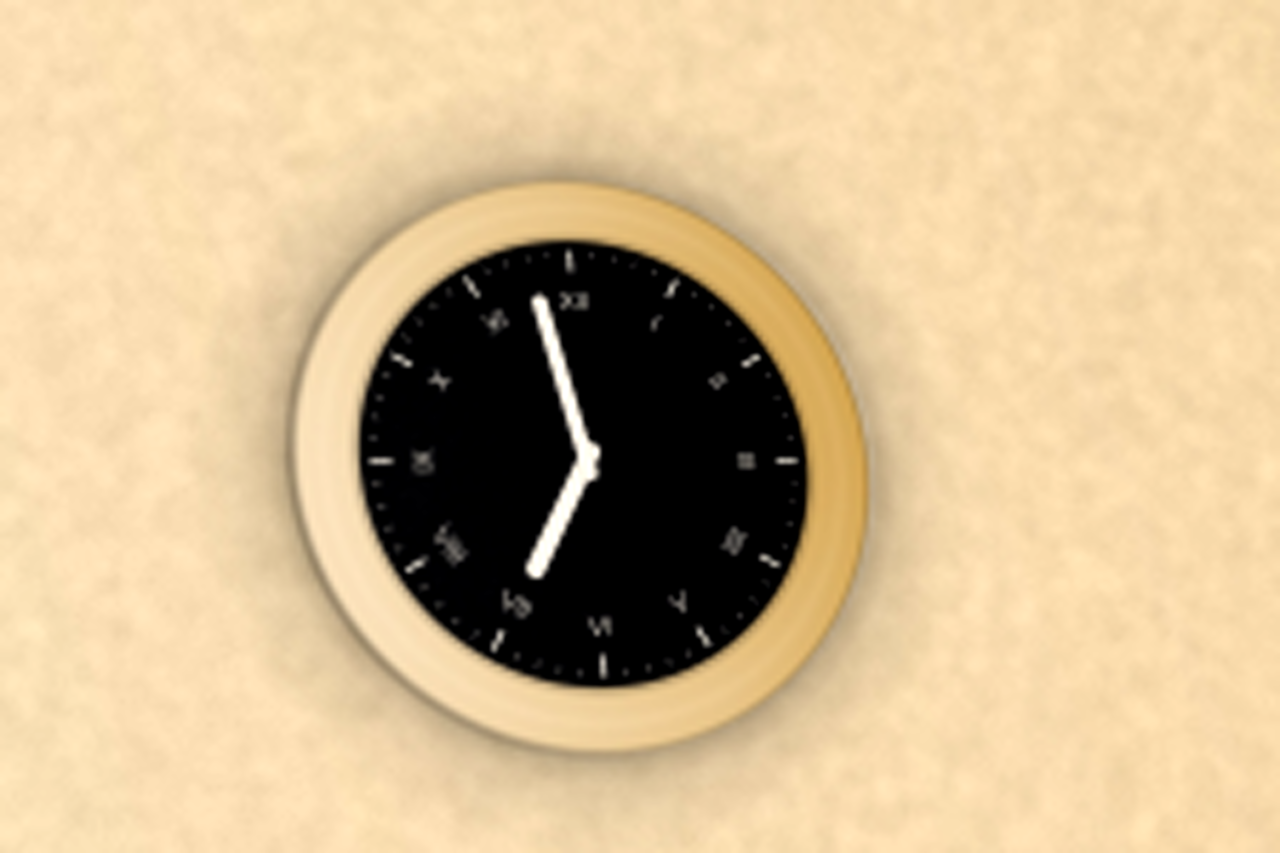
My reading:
6h58
